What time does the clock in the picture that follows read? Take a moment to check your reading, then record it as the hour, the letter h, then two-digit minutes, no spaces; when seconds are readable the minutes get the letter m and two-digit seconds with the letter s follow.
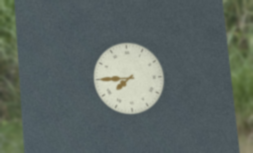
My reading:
7h45
